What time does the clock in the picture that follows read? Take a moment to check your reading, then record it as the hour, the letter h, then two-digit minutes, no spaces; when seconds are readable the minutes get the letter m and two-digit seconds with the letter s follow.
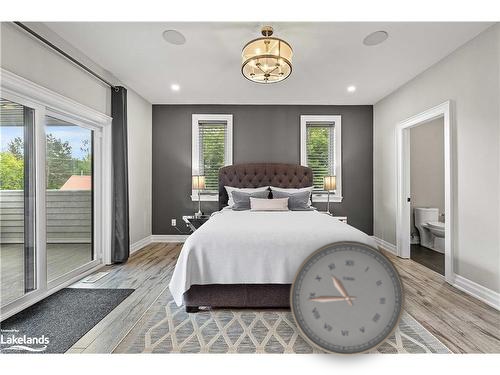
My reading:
10h44
